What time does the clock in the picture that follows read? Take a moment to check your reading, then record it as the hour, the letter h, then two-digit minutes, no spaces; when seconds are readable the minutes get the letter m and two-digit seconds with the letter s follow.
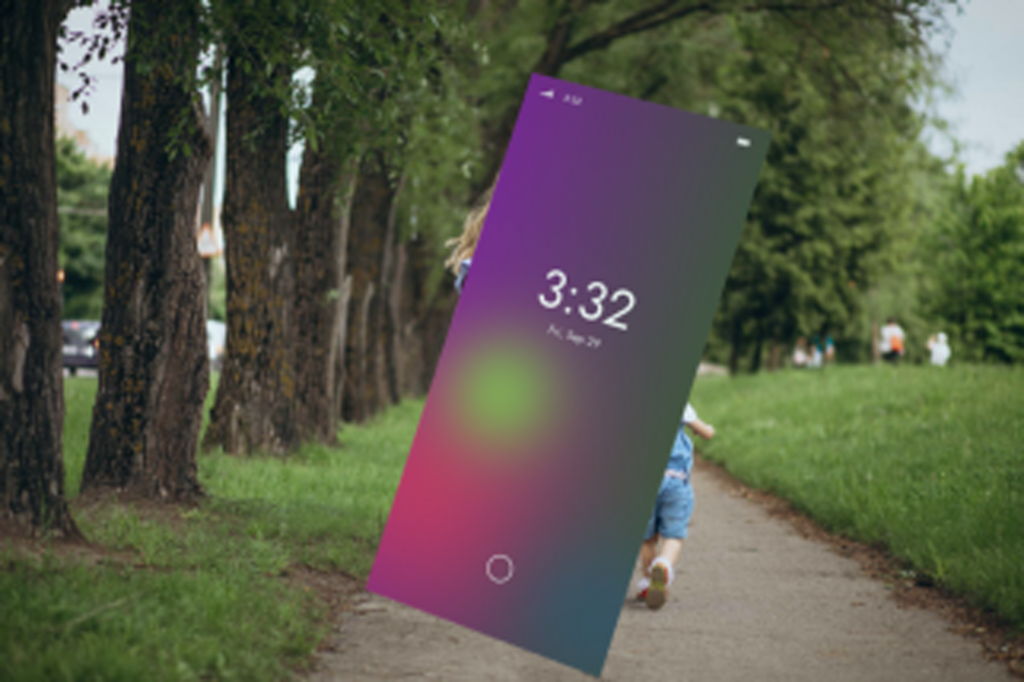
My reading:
3h32
